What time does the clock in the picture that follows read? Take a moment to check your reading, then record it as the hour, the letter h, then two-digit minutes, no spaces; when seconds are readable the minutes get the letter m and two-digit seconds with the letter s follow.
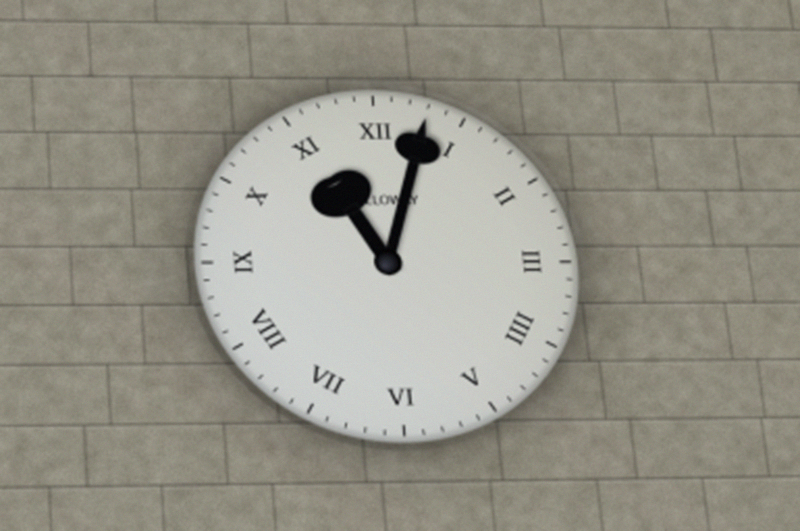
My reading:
11h03
